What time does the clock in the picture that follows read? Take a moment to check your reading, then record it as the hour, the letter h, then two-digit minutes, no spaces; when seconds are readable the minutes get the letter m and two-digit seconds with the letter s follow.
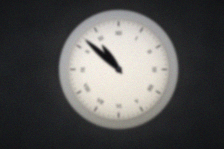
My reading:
10h52
